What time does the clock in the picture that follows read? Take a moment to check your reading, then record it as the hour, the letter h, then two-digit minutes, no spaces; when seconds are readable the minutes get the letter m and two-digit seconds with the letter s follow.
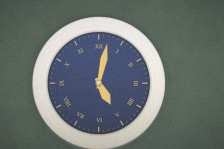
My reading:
5h02
